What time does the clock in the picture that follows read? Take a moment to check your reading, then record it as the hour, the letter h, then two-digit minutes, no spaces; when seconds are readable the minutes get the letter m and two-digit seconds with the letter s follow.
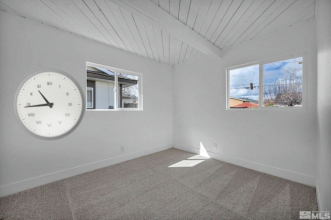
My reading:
10h44
